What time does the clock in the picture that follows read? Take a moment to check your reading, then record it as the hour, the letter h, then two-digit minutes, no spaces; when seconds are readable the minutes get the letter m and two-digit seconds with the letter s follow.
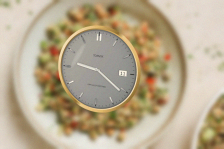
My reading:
9h21
